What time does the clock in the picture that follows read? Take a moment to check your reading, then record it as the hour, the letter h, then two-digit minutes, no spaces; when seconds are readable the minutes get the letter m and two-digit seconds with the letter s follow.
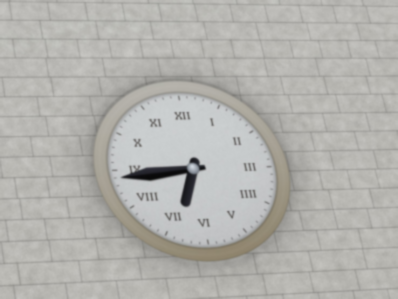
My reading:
6h44
